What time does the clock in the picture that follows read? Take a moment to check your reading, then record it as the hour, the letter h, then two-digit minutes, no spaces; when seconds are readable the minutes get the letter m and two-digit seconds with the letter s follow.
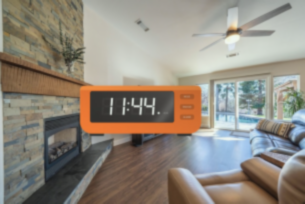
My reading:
11h44
